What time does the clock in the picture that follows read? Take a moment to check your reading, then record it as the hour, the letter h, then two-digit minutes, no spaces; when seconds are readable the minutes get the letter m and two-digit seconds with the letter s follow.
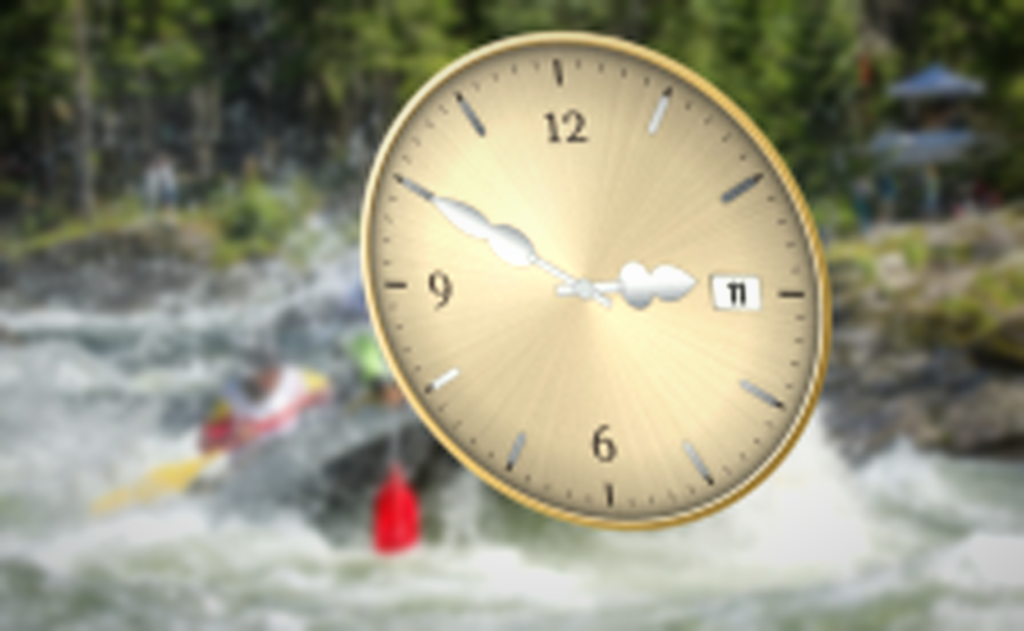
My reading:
2h50
